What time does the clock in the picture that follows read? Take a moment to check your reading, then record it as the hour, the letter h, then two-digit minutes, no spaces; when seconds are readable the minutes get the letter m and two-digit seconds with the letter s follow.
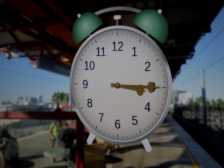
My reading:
3h15
